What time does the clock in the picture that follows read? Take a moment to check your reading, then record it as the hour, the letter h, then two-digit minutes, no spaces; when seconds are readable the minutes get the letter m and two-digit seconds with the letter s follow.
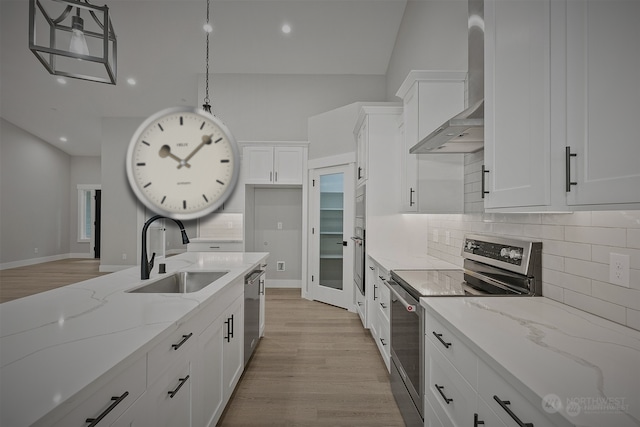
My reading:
10h08
